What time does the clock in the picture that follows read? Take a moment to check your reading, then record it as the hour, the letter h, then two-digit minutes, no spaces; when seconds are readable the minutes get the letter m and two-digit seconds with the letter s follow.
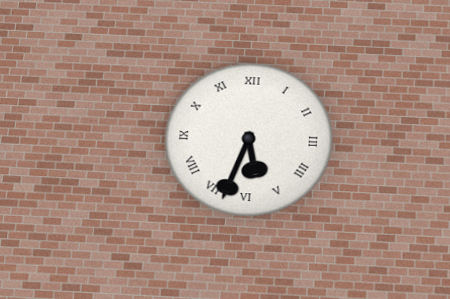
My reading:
5h33
